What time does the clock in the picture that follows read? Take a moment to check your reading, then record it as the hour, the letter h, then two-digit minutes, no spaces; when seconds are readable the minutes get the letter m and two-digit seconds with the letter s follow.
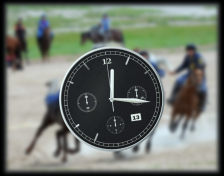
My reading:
12h17
